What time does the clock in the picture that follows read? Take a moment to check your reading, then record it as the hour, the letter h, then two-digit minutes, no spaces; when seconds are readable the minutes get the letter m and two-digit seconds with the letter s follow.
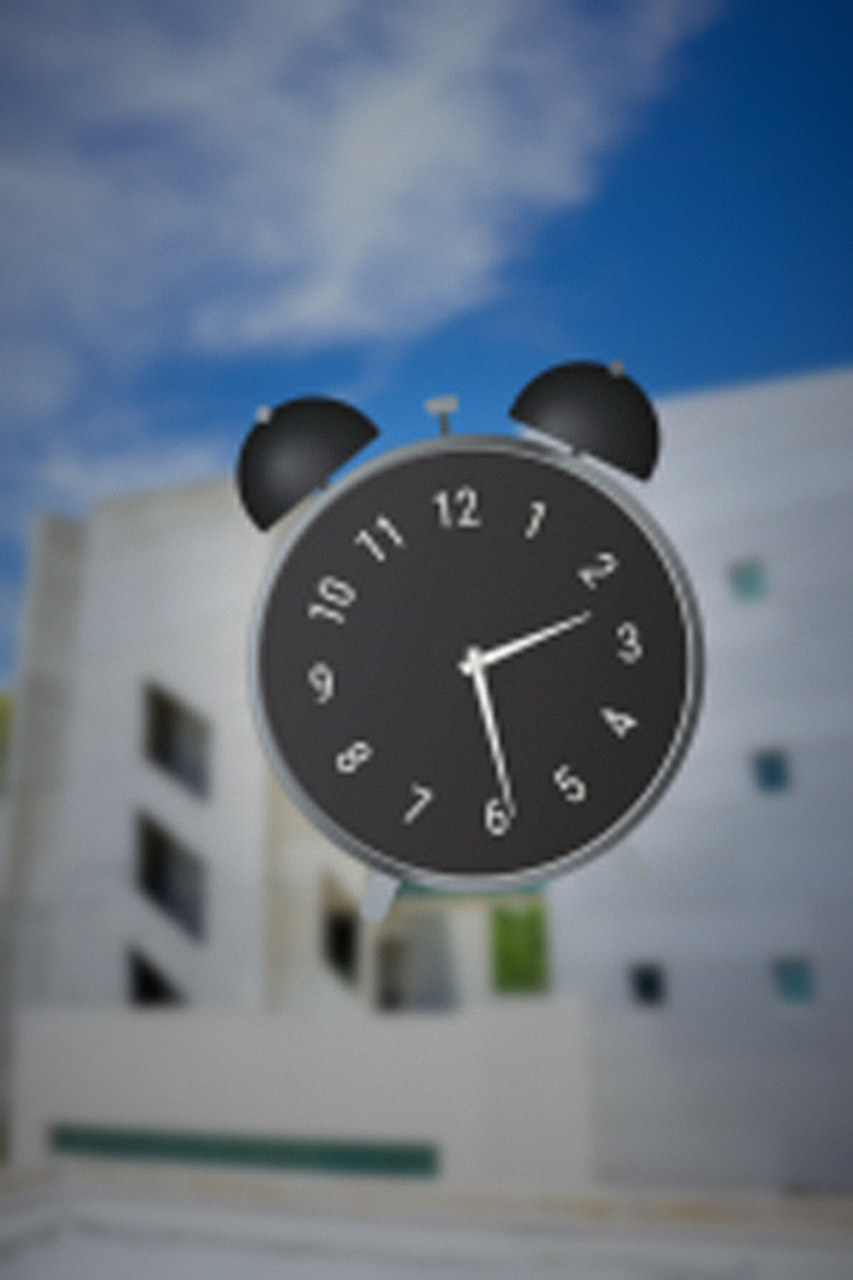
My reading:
2h29
